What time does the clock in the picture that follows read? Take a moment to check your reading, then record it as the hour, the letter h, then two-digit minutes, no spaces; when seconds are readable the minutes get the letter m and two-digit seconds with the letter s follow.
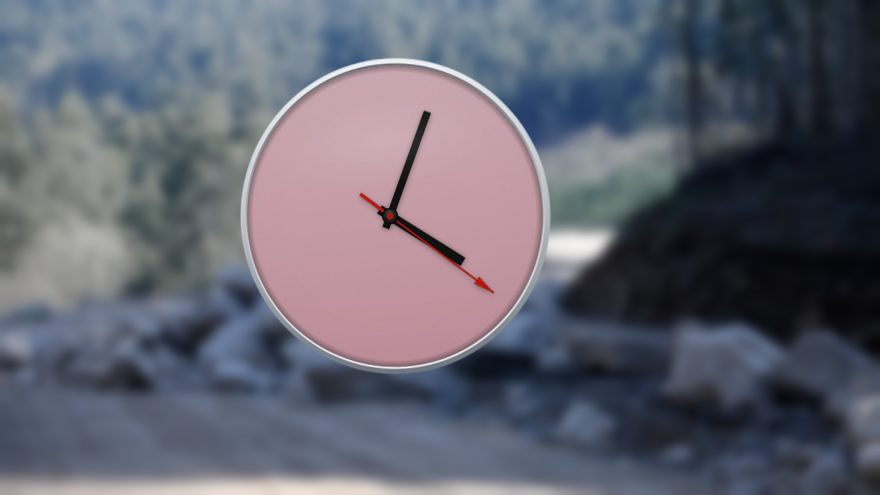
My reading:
4h03m21s
